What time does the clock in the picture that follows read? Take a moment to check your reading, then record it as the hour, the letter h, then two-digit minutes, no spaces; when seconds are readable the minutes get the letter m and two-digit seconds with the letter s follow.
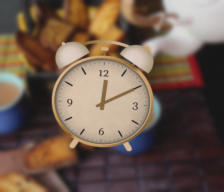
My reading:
12h10
